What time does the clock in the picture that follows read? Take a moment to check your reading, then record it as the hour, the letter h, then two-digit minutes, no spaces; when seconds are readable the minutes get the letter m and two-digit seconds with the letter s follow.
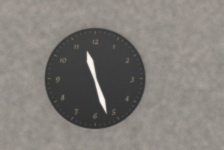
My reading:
11h27
